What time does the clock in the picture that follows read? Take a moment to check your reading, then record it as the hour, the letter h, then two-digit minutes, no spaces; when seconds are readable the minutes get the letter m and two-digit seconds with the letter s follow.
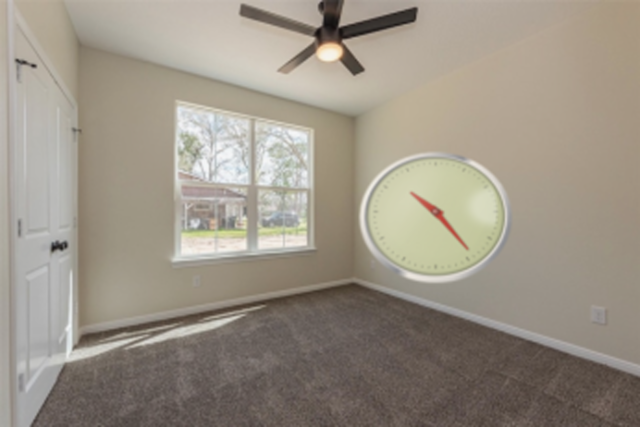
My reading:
10h24
